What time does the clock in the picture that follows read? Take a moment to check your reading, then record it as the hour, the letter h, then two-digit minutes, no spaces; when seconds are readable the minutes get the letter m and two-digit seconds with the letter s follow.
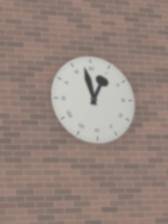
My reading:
12h58
